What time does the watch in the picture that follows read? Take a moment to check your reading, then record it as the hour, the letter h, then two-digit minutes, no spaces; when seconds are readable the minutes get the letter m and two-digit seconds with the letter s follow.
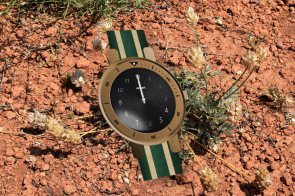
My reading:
12h00
